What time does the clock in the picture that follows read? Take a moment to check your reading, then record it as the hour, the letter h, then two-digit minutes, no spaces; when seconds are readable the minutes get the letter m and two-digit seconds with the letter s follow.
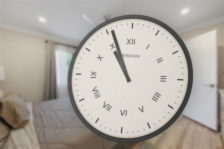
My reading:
10h56
